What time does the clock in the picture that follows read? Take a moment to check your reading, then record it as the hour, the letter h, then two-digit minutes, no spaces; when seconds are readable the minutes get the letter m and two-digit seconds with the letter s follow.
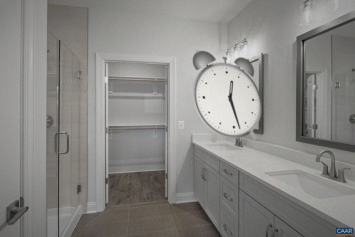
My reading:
12h28
